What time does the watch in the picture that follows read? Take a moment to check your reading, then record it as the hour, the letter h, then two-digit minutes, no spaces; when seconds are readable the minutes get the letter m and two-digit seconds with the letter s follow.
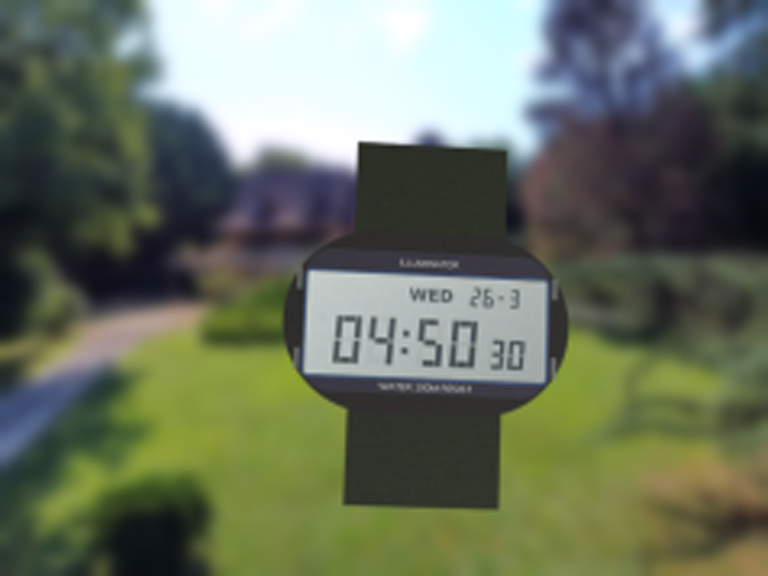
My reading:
4h50m30s
